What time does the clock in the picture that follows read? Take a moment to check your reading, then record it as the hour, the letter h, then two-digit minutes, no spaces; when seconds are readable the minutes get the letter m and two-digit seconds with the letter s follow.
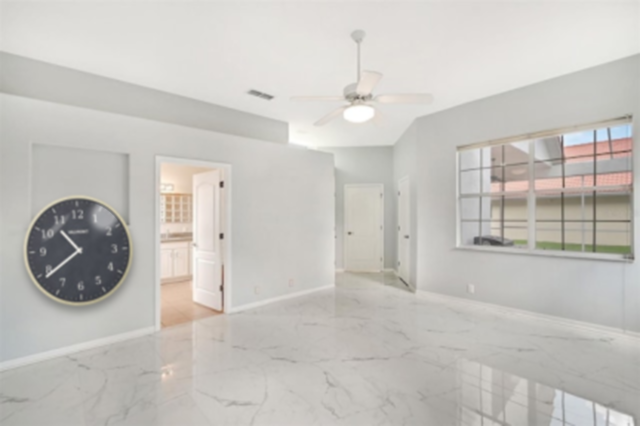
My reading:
10h39
